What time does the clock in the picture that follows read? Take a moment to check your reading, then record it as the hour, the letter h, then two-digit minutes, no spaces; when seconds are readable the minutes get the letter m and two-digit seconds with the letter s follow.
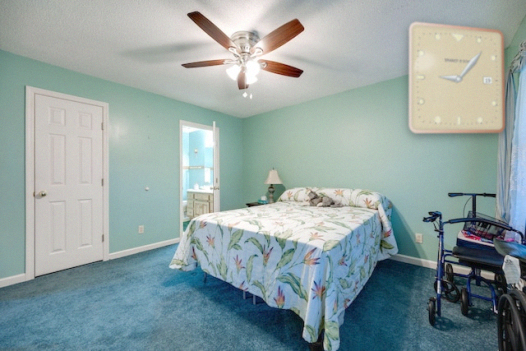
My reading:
9h07
